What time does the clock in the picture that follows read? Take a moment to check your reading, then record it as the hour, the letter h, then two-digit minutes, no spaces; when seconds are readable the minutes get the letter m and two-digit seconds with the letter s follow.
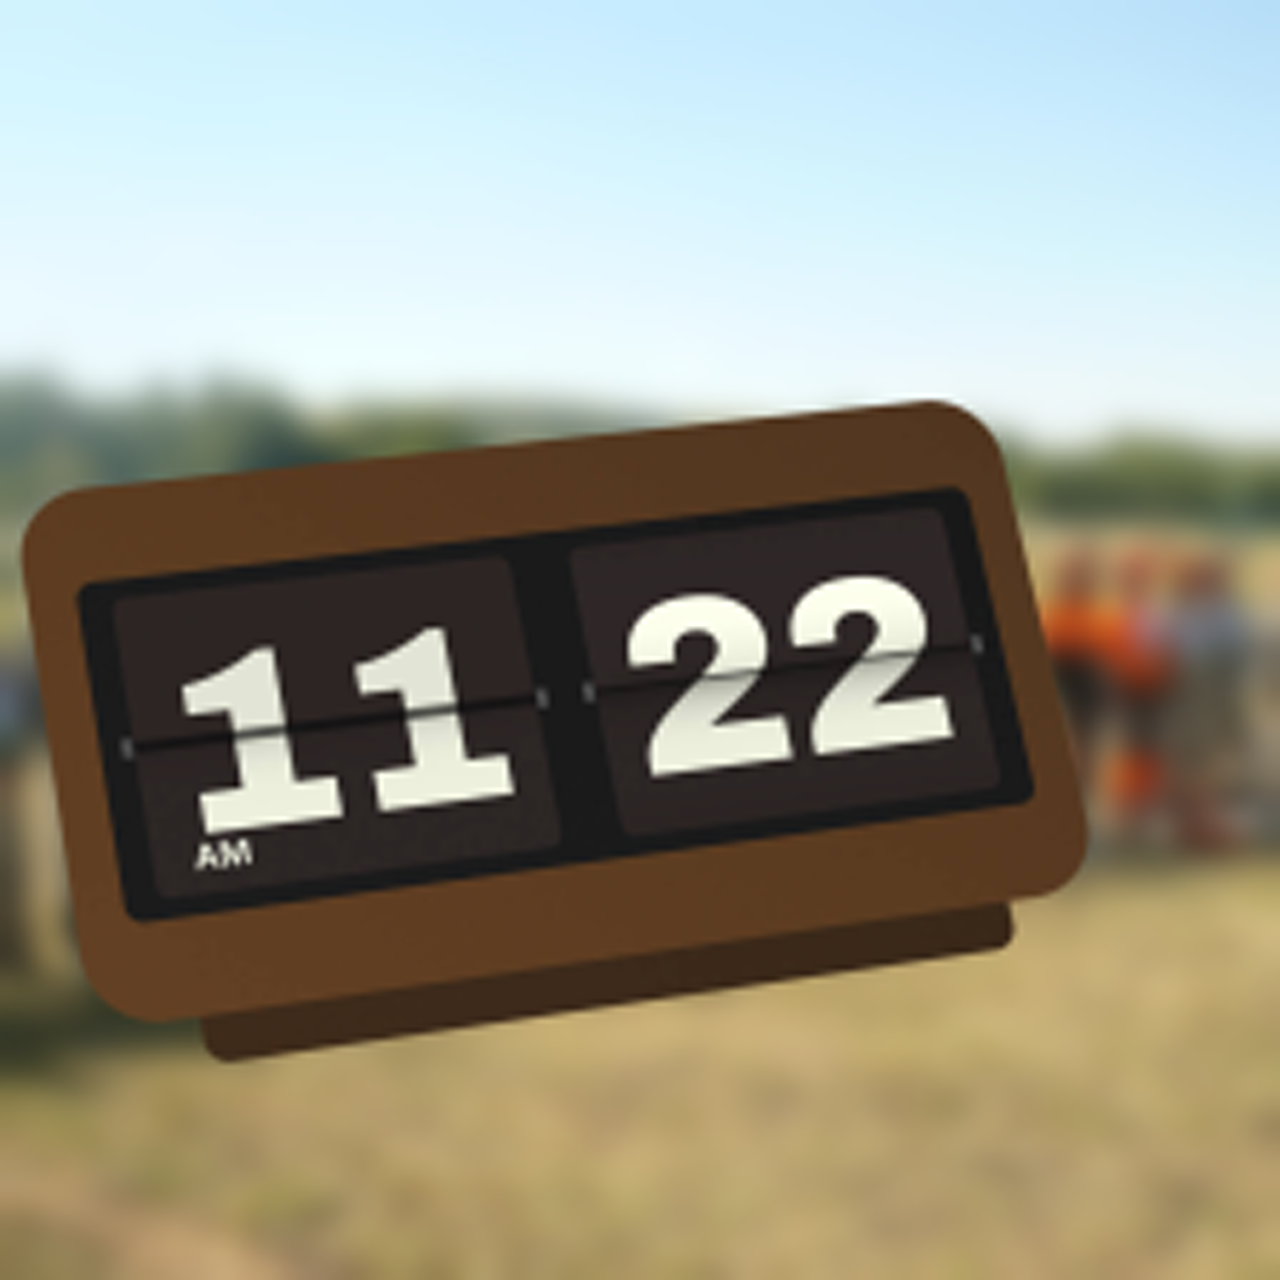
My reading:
11h22
